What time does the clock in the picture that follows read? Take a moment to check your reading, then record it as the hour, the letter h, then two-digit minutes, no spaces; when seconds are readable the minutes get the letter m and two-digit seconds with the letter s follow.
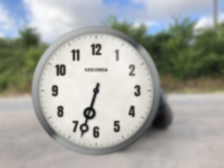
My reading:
6h33
